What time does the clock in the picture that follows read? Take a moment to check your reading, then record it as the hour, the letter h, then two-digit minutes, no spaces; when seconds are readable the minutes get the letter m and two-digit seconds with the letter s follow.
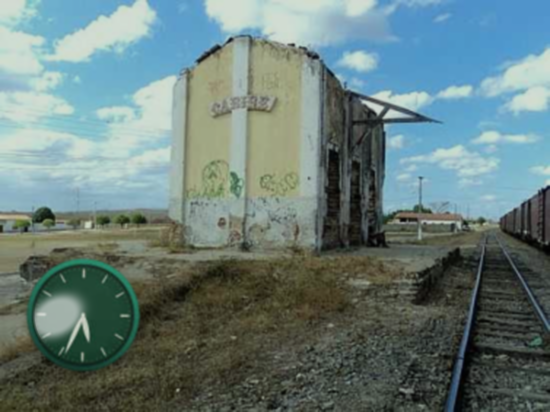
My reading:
5h34
